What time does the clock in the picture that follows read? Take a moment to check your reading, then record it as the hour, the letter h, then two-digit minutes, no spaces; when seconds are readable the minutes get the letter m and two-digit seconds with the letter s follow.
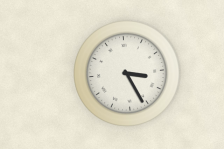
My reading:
3h26
